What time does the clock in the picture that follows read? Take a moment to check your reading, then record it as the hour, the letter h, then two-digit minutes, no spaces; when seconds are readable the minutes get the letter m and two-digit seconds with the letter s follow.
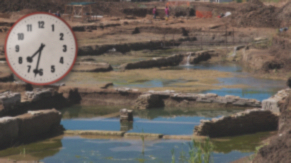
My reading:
7h32
